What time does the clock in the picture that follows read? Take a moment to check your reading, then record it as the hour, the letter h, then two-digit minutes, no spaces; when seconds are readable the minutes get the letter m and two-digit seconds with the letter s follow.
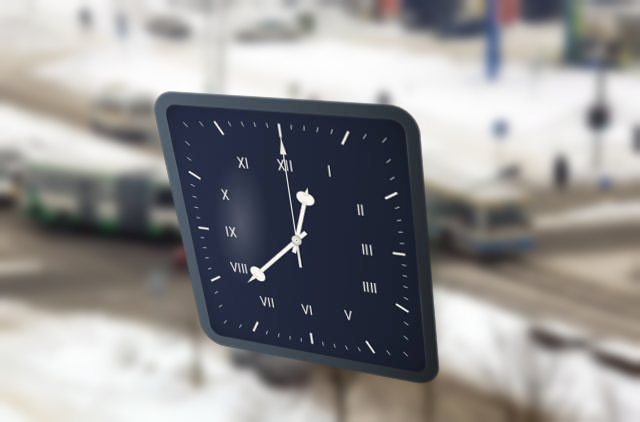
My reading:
12h38m00s
